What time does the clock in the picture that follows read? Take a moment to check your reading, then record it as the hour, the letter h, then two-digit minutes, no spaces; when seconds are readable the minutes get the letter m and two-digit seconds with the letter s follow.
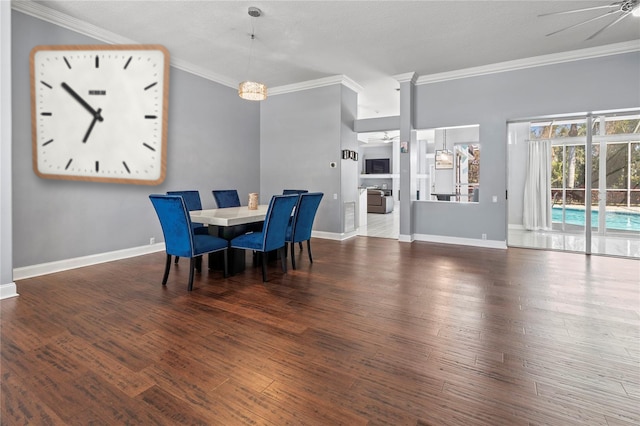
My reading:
6h52
